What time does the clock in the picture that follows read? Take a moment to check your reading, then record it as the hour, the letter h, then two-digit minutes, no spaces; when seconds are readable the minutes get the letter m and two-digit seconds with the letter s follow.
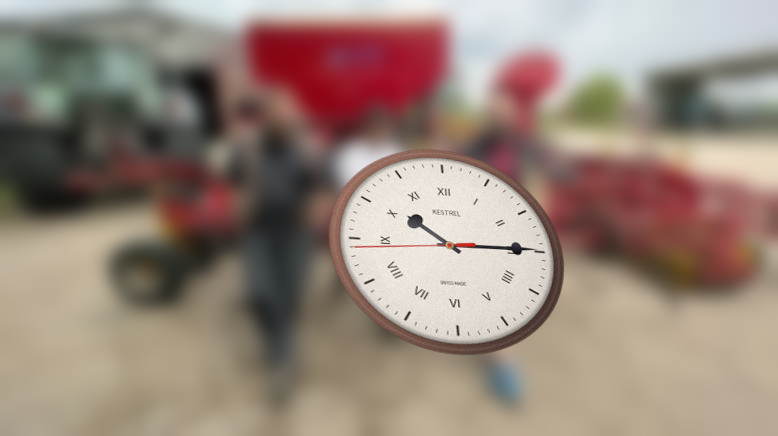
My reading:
10h14m44s
